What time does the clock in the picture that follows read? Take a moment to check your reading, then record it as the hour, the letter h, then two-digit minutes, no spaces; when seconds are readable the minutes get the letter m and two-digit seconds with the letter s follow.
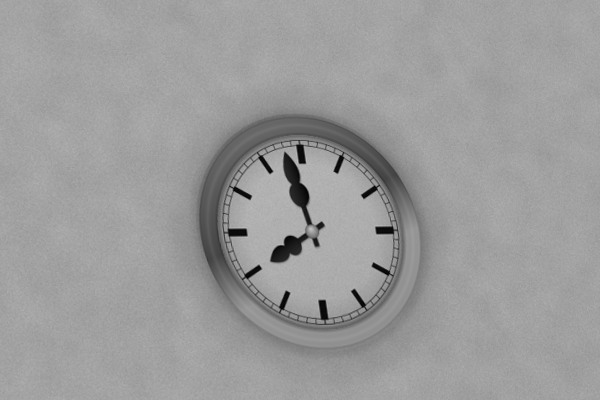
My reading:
7h58
